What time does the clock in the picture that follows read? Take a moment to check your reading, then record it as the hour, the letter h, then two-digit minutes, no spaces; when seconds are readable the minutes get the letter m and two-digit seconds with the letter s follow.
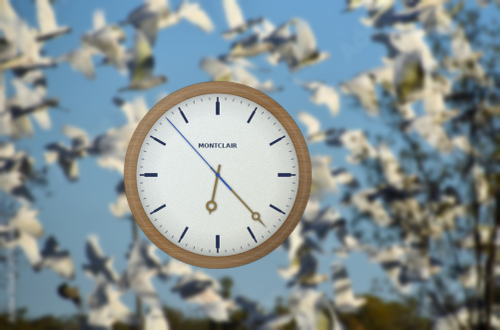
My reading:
6h22m53s
